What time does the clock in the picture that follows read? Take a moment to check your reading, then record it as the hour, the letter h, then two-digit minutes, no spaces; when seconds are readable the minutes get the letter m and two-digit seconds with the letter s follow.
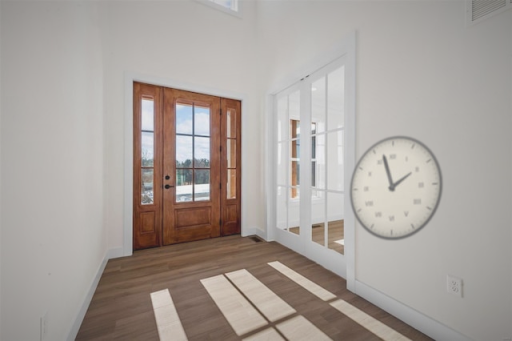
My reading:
1h57
